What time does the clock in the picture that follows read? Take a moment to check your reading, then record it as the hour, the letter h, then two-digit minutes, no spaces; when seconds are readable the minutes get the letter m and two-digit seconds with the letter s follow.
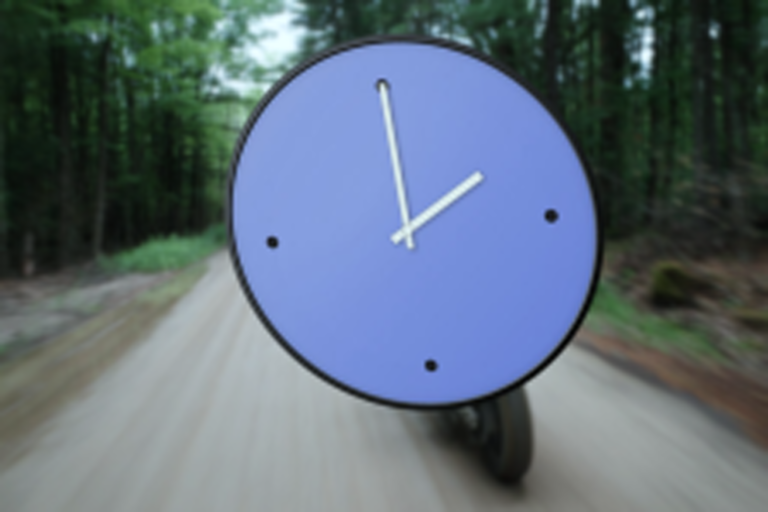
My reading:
2h00
